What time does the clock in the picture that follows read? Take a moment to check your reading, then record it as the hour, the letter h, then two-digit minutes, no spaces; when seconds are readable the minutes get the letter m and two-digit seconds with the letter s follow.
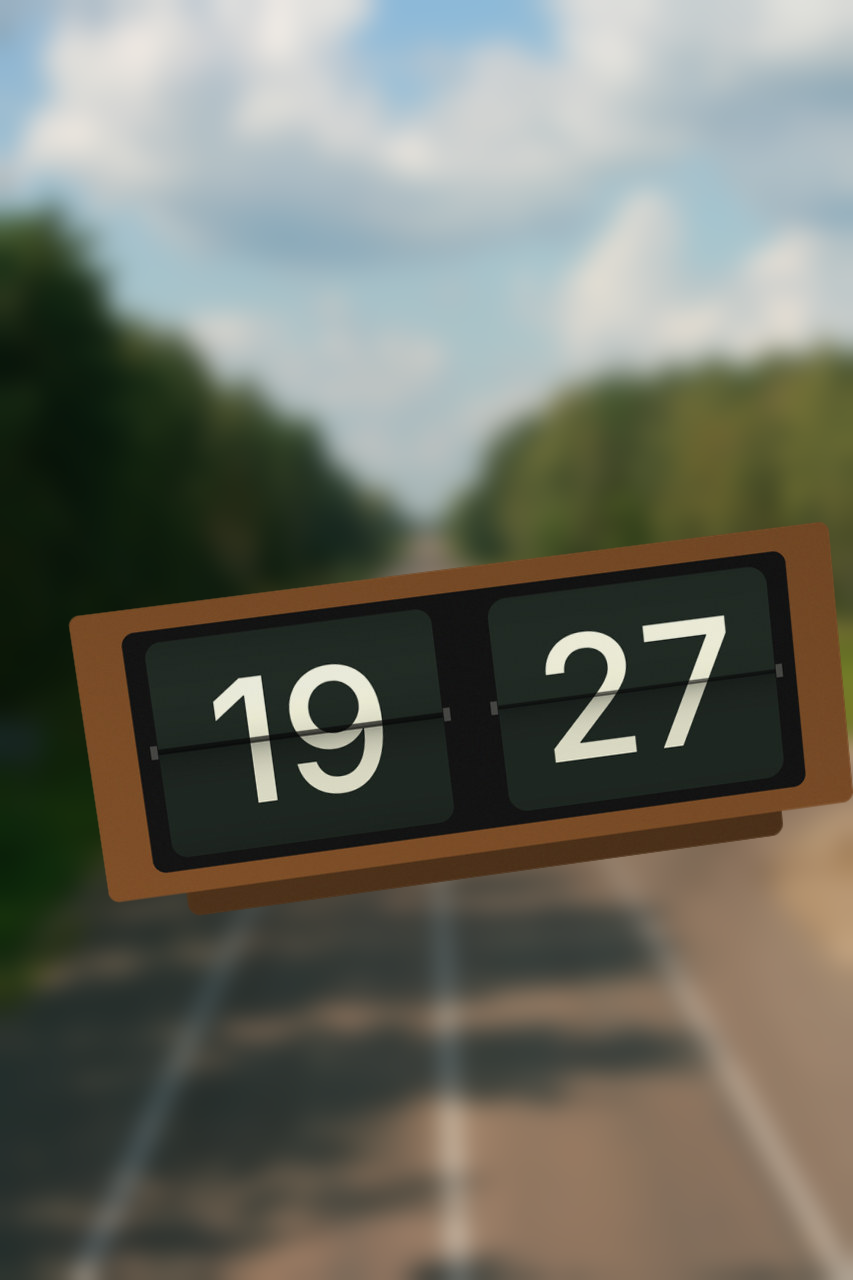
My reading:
19h27
